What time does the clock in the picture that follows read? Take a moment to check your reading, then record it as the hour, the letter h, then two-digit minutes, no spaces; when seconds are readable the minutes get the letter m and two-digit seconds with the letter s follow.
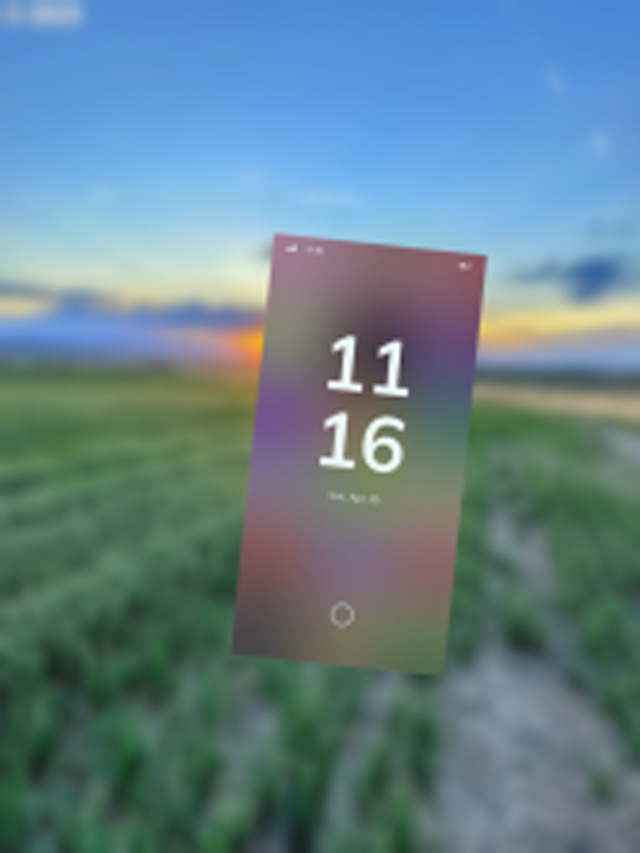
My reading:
11h16
